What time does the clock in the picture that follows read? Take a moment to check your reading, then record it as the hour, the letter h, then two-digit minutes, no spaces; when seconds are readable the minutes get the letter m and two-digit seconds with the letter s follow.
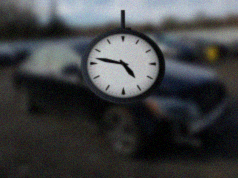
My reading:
4h47
